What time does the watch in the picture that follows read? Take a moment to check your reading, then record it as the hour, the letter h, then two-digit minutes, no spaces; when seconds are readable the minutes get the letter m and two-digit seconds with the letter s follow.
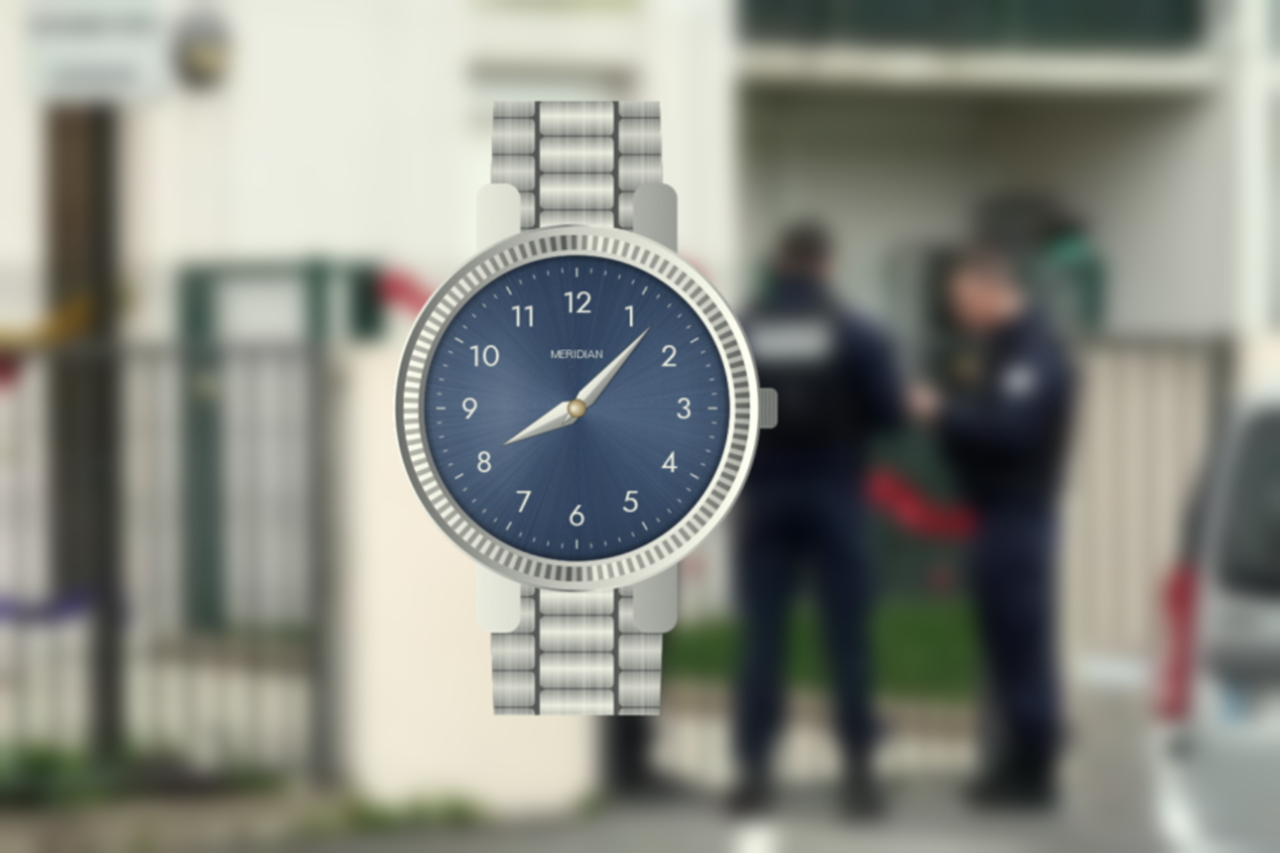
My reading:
8h07
